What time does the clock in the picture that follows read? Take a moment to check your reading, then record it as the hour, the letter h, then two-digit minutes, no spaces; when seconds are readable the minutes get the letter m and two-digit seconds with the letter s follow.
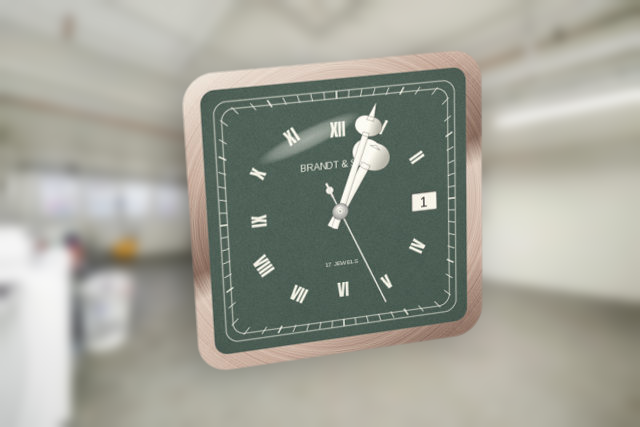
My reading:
1h03m26s
